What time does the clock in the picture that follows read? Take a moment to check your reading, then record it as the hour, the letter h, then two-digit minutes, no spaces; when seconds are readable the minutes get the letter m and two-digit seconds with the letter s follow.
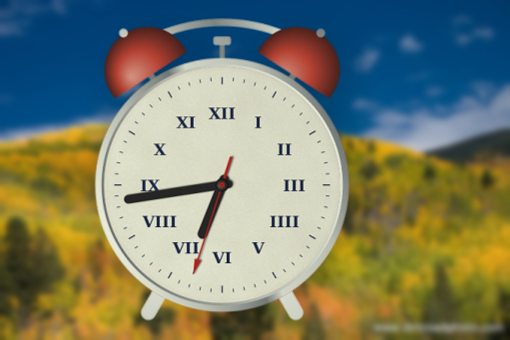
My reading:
6h43m33s
